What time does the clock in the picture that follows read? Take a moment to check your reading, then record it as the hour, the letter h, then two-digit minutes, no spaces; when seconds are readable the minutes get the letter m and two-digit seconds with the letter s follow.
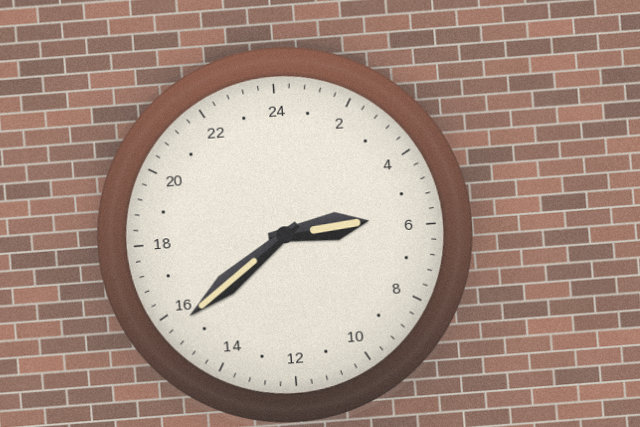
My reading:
5h39
